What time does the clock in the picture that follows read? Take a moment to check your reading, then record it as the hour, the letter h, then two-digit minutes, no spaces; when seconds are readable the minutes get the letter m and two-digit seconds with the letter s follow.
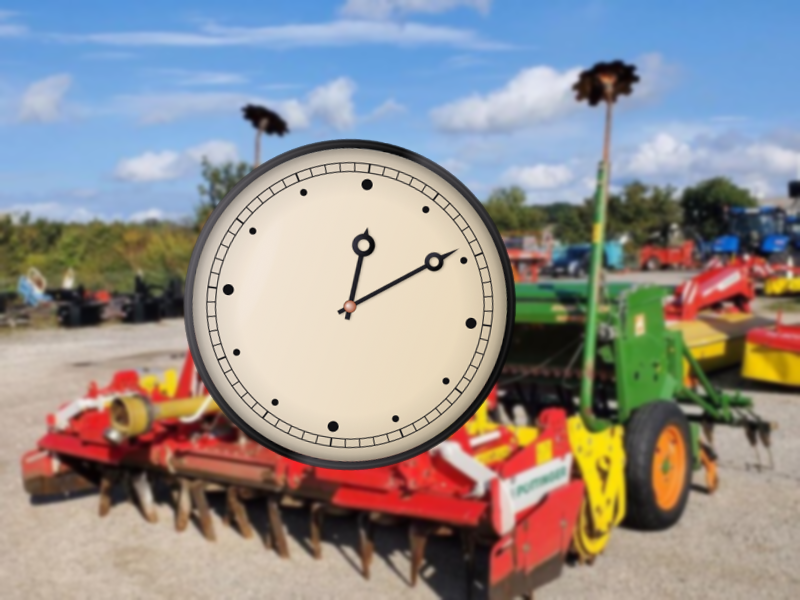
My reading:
12h09
